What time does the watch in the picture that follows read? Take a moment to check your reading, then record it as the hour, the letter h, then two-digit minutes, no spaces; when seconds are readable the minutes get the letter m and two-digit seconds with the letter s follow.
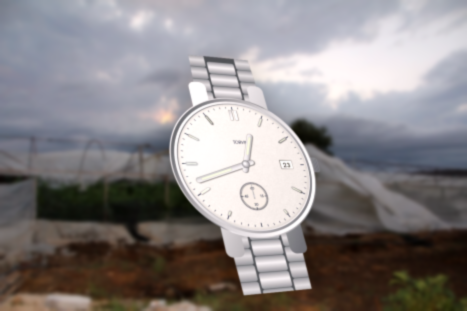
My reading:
12h42
